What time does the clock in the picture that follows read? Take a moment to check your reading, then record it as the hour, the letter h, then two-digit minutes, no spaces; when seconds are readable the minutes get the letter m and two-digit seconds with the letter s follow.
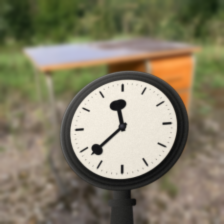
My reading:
11h38
